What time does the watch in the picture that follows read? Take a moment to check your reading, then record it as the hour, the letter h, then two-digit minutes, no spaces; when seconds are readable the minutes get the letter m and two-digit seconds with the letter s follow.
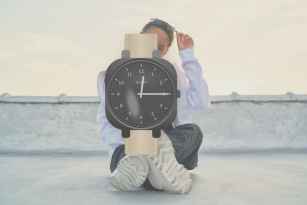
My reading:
12h15
